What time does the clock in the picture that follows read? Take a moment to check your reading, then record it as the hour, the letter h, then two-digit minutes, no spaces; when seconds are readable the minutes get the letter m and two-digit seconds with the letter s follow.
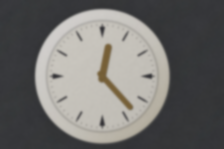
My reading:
12h23
